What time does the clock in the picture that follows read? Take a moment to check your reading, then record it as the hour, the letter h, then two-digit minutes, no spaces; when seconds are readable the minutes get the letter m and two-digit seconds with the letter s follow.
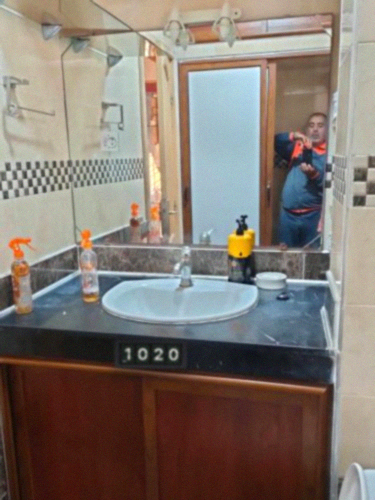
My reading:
10h20
